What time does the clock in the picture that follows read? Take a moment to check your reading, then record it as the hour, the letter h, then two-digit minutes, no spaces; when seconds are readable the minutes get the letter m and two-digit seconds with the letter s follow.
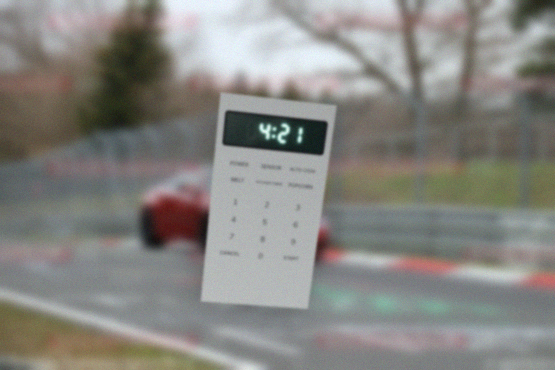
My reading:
4h21
